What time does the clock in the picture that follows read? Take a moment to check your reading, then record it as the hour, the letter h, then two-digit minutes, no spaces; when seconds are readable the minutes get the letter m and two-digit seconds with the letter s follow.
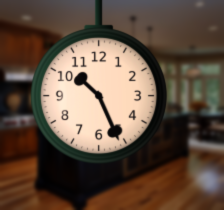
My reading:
10h26
